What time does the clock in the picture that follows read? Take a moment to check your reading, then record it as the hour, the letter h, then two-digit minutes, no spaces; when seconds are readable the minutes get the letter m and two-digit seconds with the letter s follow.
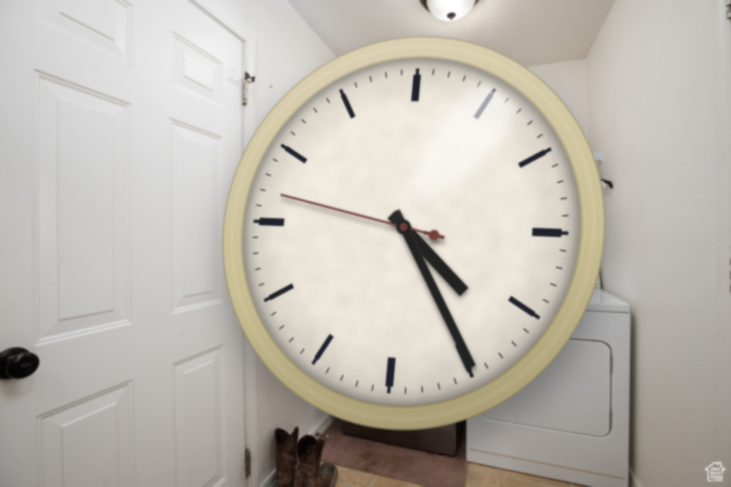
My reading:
4h24m47s
